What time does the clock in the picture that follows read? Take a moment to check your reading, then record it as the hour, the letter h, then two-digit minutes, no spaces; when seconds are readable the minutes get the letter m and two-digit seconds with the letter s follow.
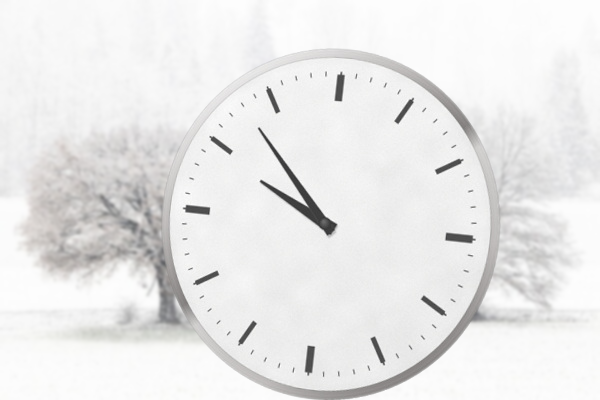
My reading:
9h53
